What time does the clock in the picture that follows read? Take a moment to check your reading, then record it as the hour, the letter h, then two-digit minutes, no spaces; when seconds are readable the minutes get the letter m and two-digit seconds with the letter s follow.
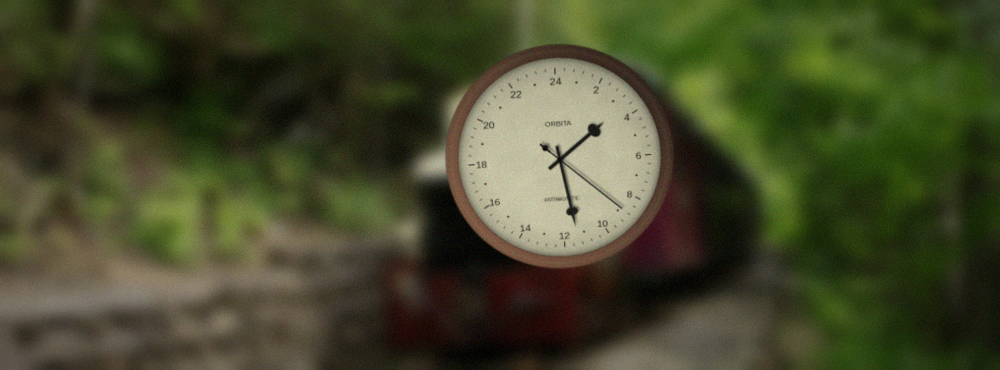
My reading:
3h28m22s
